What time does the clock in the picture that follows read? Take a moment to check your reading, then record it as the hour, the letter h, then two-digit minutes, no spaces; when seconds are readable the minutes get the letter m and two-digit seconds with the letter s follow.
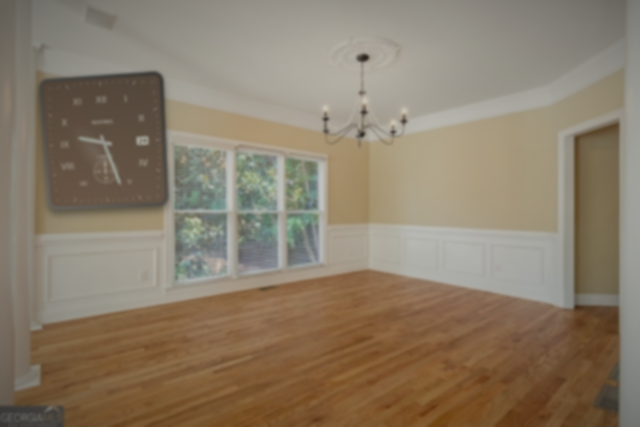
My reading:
9h27
